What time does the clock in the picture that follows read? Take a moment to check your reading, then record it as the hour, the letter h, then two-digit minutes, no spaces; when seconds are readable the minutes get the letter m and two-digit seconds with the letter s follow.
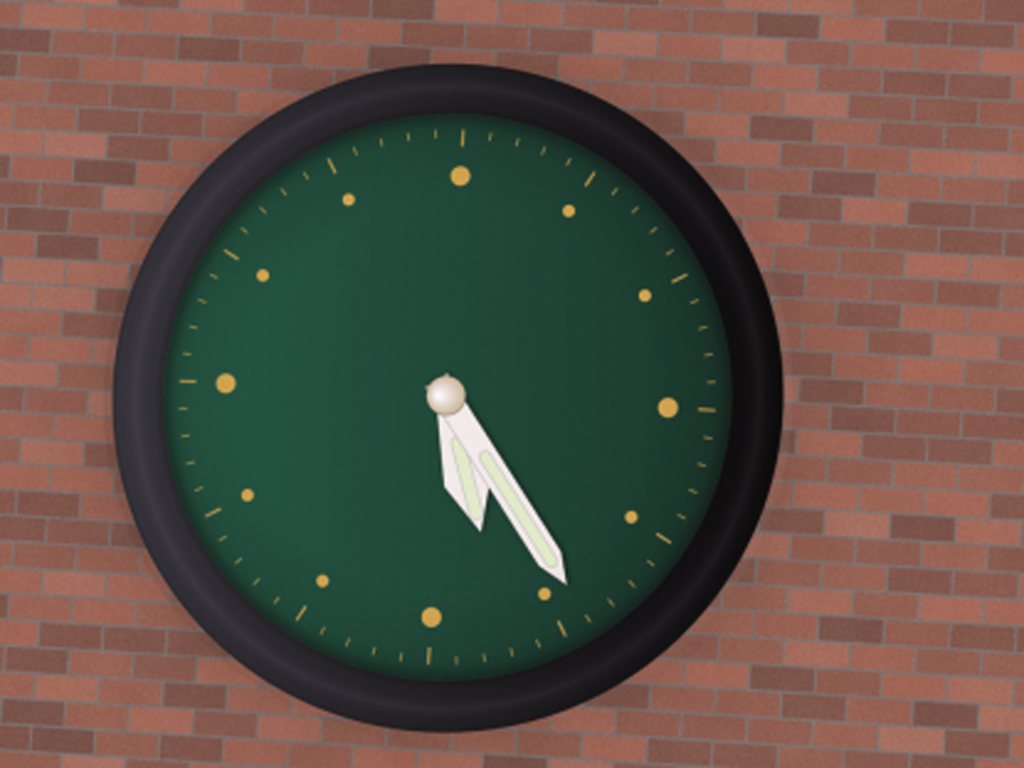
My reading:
5h24
